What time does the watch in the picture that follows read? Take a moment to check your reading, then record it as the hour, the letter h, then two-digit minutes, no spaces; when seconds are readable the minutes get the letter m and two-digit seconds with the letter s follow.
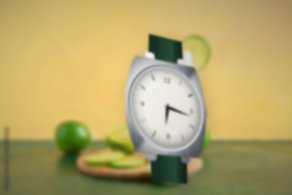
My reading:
6h17
